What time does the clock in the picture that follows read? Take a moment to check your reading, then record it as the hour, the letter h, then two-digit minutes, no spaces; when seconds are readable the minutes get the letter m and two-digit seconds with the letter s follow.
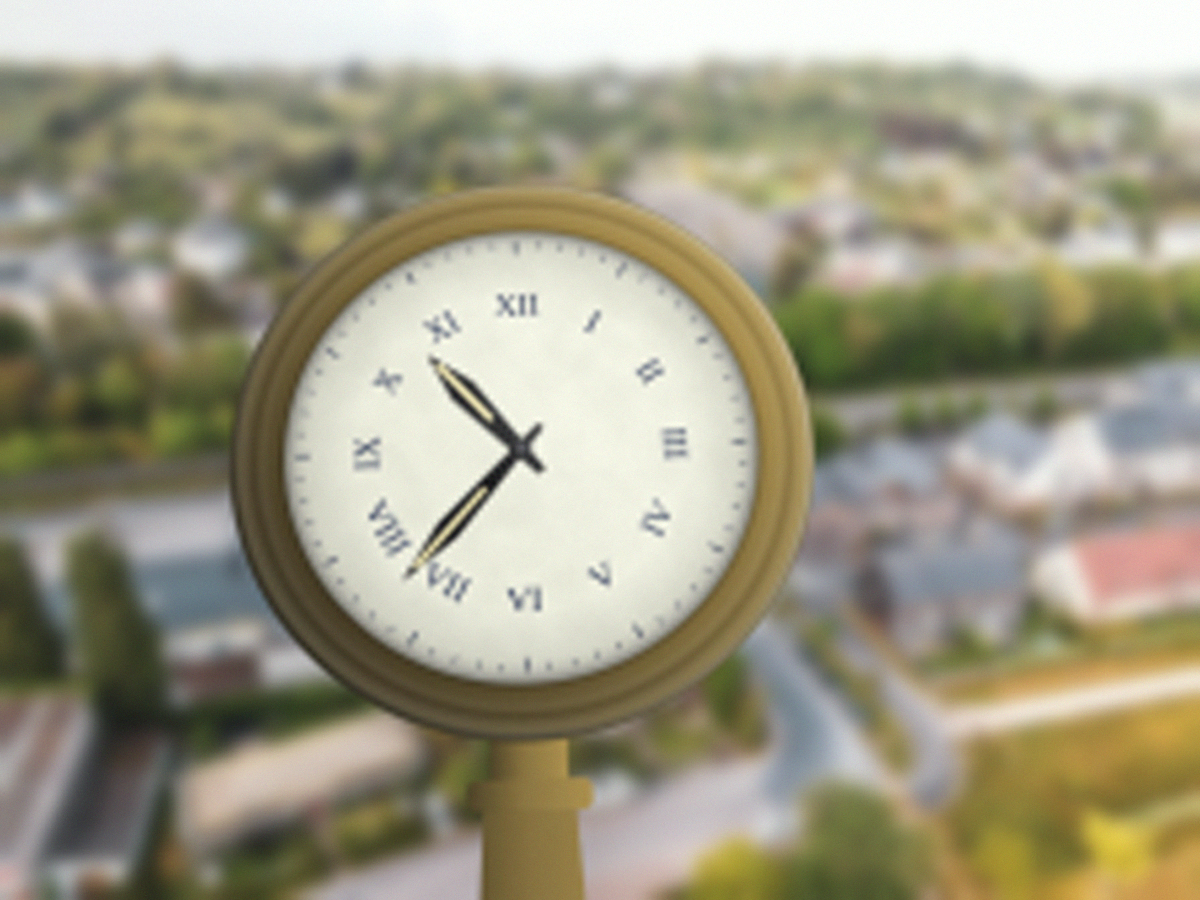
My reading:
10h37
